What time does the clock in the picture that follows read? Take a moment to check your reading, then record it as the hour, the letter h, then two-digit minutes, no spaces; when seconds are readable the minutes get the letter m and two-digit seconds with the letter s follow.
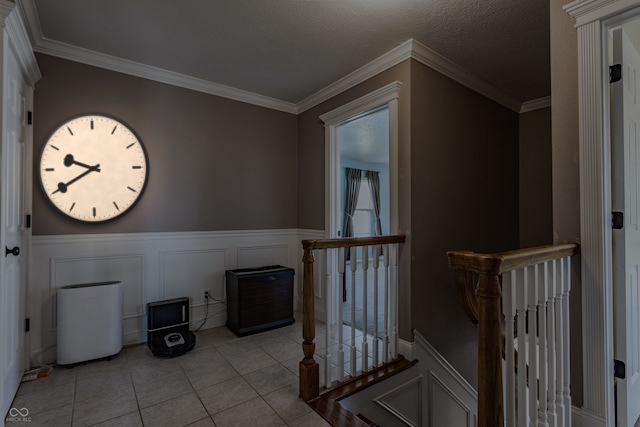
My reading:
9h40
